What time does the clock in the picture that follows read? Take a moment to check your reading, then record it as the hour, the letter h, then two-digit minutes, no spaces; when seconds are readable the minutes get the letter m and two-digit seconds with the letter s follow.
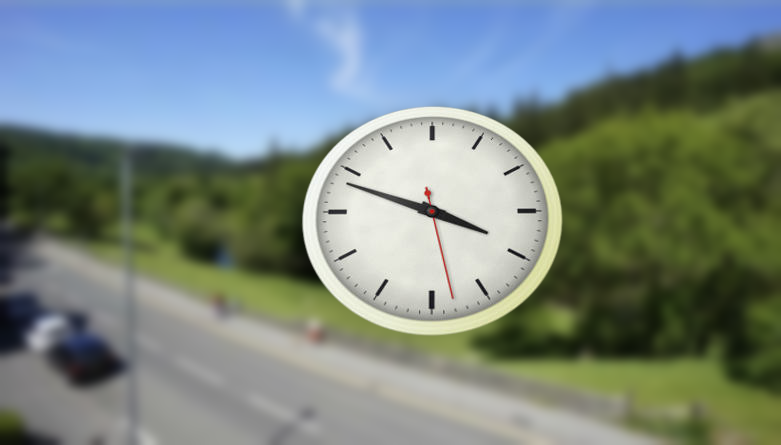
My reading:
3h48m28s
